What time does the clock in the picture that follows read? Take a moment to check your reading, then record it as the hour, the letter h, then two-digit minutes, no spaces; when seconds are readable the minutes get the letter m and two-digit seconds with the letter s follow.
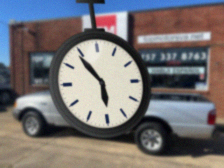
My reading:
5h54
